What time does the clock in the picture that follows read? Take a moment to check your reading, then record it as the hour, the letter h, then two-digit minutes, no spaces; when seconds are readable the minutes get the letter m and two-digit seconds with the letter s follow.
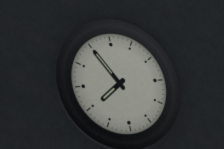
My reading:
7h55
